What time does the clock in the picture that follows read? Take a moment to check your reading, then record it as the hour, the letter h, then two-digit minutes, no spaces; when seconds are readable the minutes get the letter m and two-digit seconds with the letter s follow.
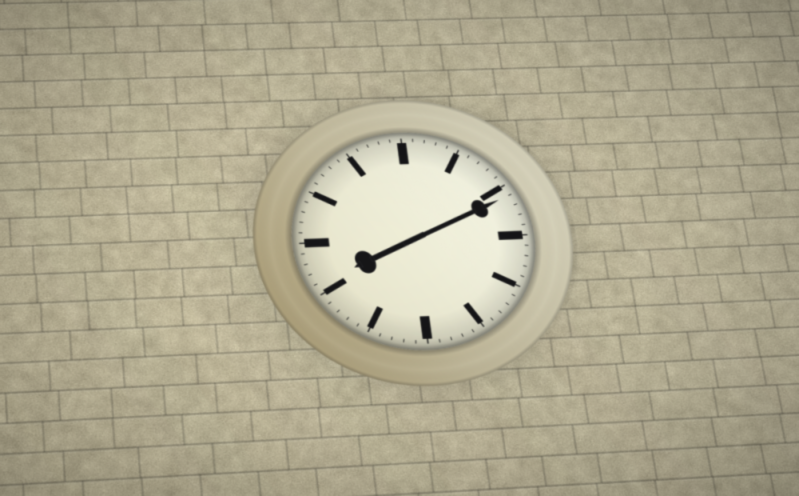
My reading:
8h11
